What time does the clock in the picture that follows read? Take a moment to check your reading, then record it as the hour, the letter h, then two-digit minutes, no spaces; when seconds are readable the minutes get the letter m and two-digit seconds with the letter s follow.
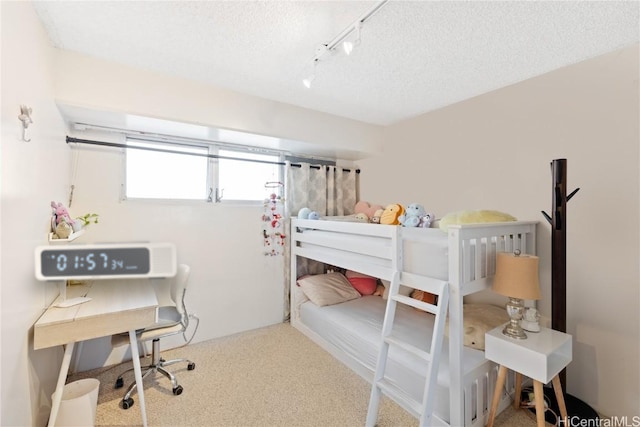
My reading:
1h57
